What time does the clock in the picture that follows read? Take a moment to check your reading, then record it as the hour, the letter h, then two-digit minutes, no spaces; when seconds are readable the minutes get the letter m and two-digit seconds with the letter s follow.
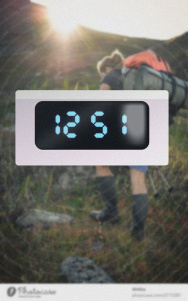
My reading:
12h51
